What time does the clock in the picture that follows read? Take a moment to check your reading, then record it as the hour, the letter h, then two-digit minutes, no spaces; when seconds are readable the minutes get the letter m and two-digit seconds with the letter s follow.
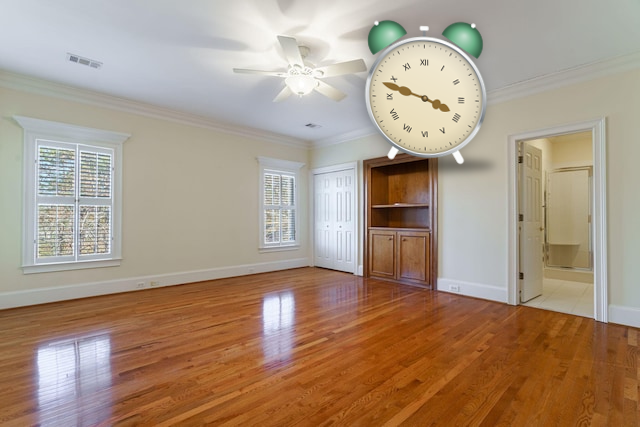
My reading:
3h48
